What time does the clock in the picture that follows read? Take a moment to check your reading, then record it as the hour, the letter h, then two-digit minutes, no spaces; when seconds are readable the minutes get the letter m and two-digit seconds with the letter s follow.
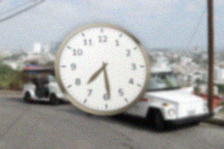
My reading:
7h29
